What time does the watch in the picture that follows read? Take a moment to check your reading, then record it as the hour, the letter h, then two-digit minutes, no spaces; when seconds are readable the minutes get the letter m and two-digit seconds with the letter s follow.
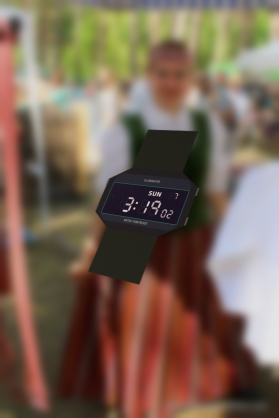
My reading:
3h19m02s
